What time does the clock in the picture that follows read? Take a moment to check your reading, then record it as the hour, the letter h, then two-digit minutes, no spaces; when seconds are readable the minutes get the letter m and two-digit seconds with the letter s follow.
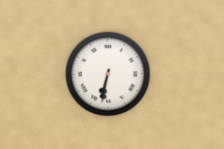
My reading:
6h32
